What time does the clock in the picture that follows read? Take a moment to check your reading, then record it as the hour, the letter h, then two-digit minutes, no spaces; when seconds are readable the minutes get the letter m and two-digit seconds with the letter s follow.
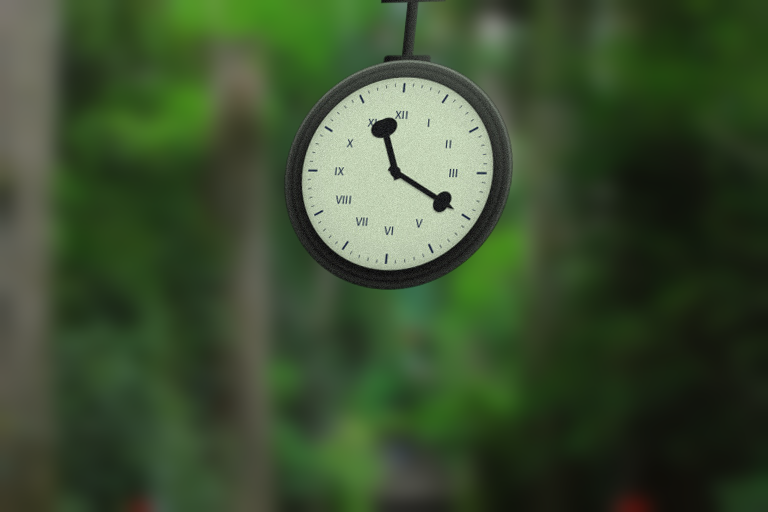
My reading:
11h20
